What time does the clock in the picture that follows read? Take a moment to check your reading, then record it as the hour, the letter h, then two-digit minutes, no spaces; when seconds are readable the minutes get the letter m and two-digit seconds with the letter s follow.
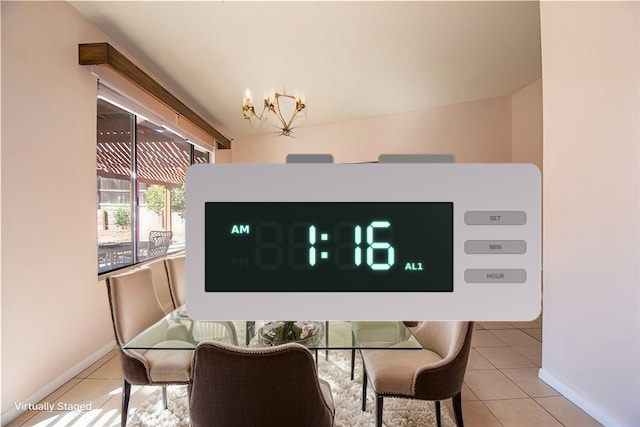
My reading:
1h16
